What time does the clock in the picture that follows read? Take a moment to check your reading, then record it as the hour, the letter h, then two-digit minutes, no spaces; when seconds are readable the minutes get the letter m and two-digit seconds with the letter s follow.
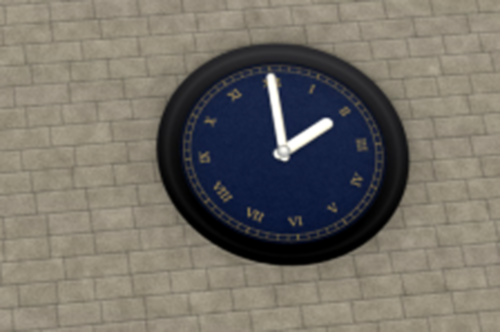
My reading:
2h00
